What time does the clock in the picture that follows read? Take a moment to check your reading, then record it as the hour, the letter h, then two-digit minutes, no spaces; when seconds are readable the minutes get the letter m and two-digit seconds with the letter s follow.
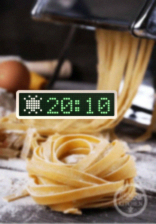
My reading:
20h10
